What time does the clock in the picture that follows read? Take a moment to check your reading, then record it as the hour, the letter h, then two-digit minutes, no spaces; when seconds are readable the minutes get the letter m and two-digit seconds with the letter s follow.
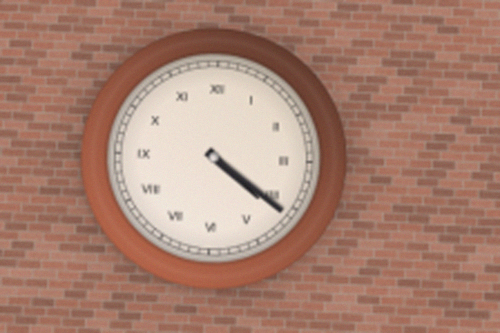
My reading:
4h21
